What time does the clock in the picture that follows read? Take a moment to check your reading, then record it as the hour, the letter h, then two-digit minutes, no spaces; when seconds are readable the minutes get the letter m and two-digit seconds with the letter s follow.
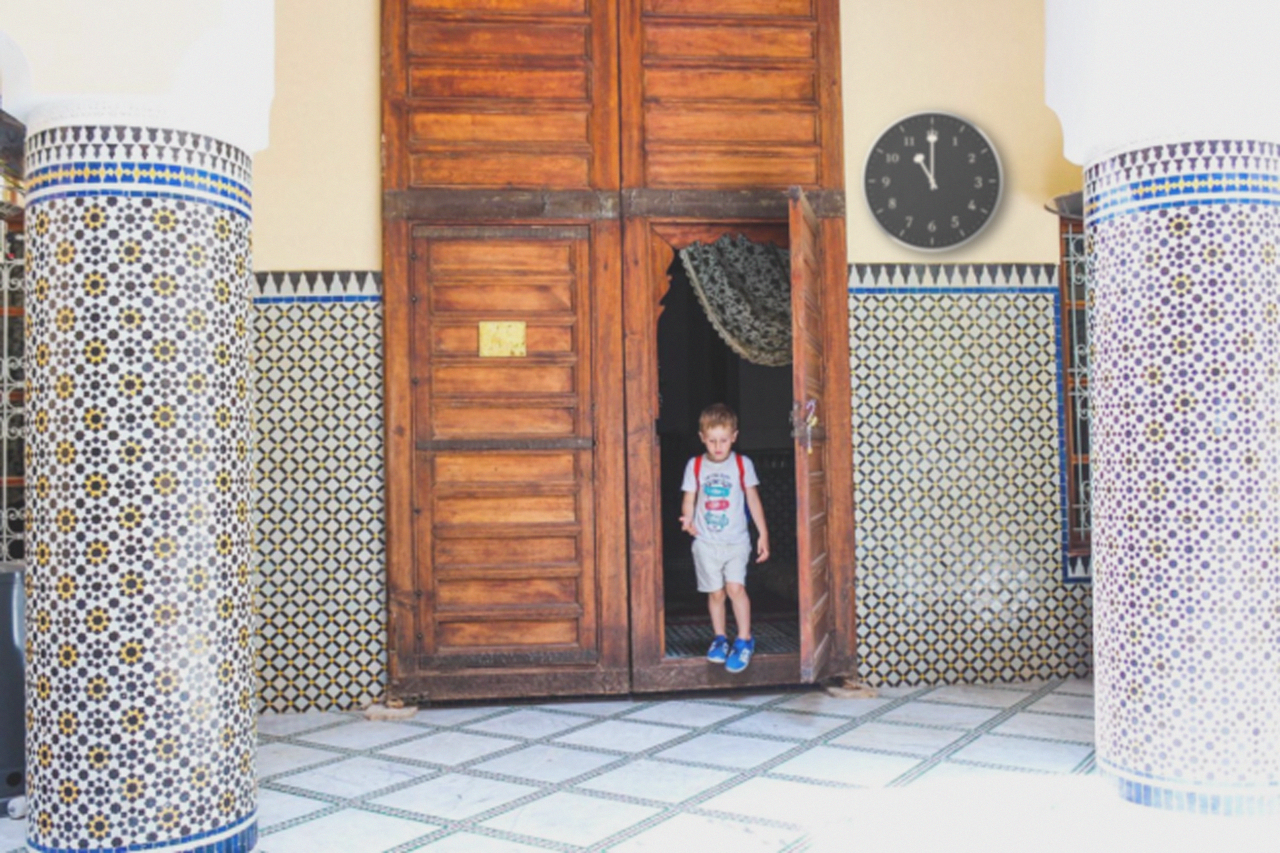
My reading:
11h00
